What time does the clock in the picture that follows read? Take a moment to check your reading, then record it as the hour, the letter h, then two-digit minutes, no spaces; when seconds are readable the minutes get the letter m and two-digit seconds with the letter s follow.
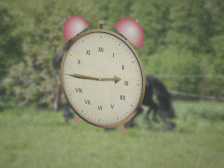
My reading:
2h45
